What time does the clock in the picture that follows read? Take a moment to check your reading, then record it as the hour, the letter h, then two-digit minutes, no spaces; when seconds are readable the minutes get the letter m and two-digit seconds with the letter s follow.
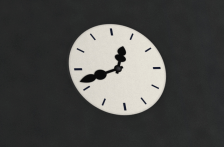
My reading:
12h42
